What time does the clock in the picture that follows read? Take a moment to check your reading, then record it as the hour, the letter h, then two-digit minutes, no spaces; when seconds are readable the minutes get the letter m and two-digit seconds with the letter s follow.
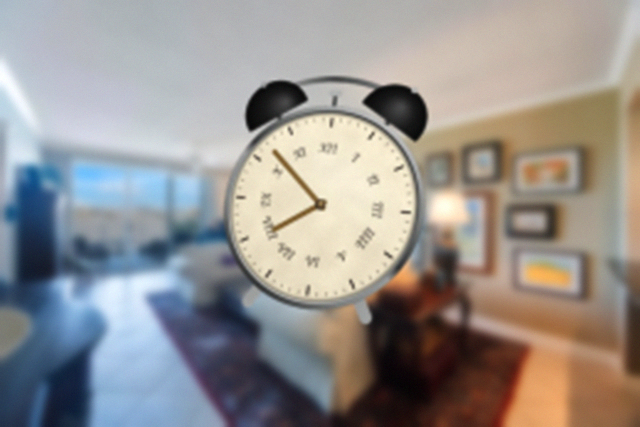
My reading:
7h52
